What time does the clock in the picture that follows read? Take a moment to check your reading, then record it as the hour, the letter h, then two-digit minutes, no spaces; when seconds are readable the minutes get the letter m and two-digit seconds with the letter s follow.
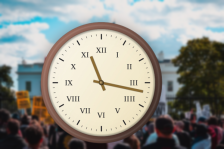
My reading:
11h17
